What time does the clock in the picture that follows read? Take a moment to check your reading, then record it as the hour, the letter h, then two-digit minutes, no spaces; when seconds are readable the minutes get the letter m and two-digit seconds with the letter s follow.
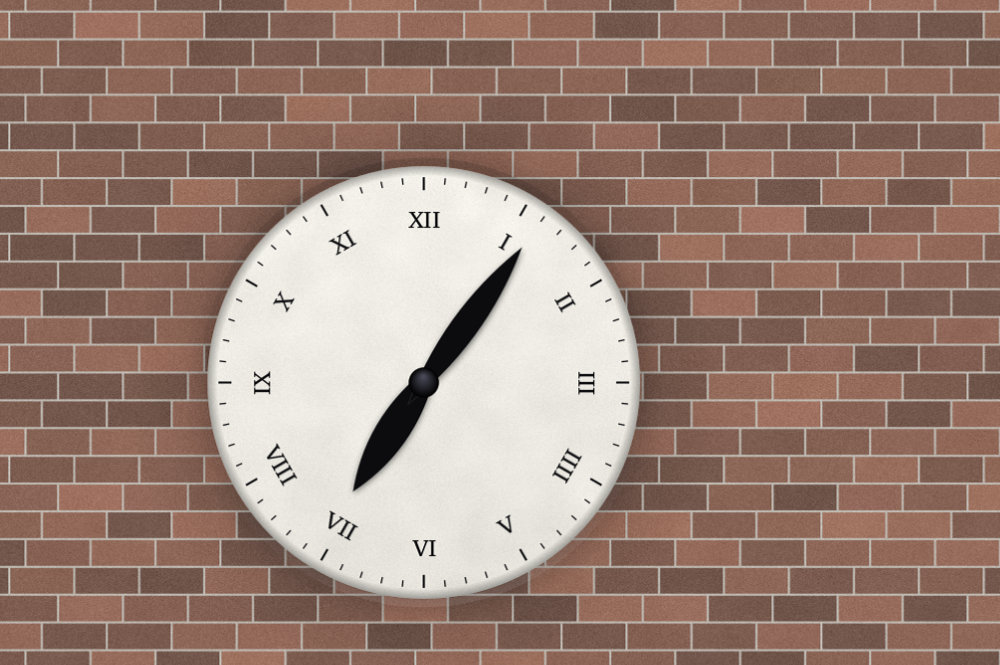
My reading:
7h06
